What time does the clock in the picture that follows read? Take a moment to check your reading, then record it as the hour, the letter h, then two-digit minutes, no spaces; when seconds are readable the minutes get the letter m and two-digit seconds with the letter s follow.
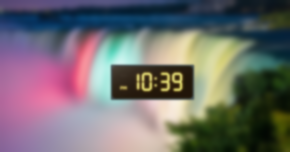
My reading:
10h39
